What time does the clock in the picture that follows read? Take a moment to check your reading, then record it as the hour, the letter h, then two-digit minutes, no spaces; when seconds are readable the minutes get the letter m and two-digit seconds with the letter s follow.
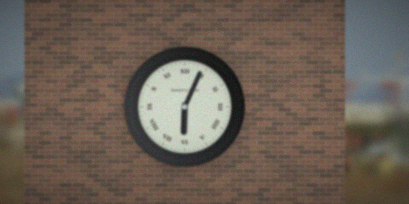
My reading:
6h04
